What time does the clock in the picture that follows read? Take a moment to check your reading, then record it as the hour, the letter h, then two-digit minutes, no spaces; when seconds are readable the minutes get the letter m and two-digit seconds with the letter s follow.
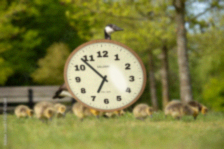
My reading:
6h53
